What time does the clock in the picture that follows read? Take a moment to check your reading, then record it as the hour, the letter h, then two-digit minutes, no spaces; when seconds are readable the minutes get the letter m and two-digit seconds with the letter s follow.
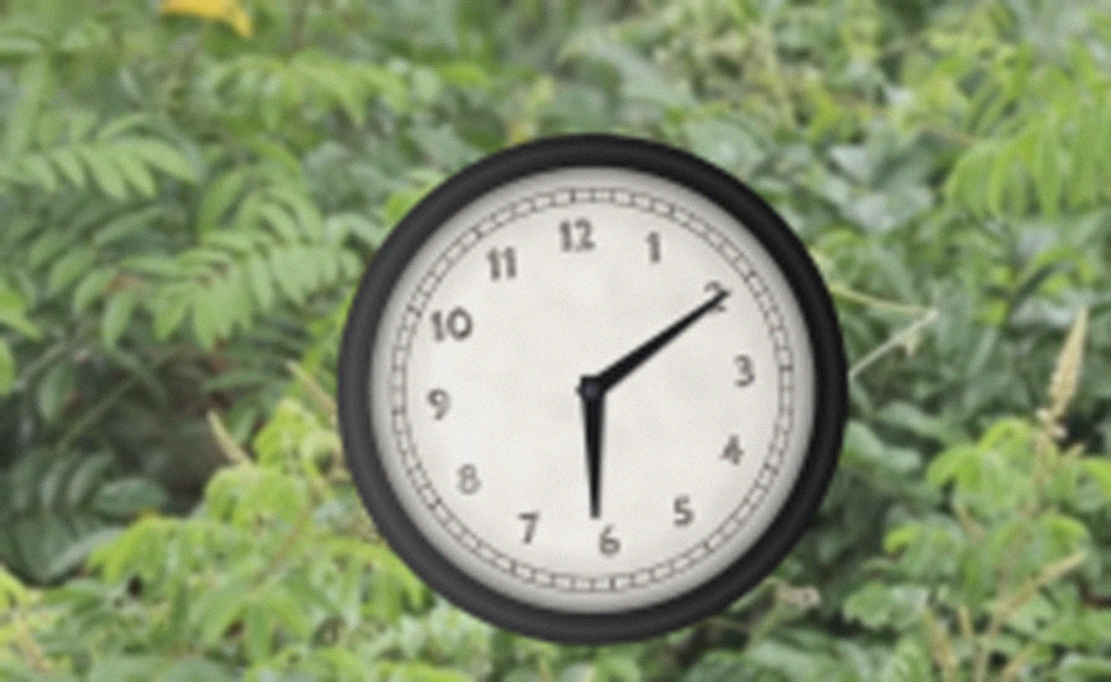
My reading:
6h10
